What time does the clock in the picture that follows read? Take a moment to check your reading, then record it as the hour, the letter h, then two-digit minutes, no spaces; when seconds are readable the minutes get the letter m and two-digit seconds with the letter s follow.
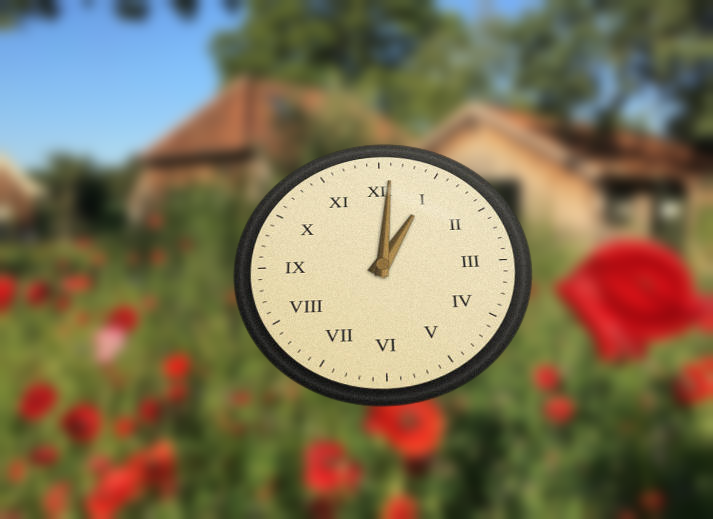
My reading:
1h01
